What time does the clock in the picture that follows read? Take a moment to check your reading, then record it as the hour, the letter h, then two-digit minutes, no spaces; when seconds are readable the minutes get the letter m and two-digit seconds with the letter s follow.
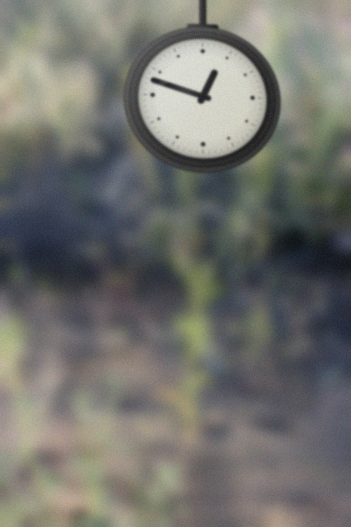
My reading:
12h48
